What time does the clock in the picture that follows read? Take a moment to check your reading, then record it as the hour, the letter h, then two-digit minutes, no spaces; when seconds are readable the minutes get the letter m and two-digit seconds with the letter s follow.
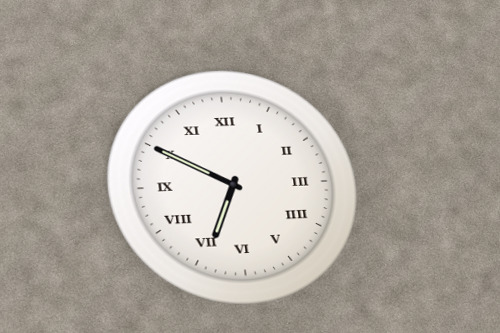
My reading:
6h50
